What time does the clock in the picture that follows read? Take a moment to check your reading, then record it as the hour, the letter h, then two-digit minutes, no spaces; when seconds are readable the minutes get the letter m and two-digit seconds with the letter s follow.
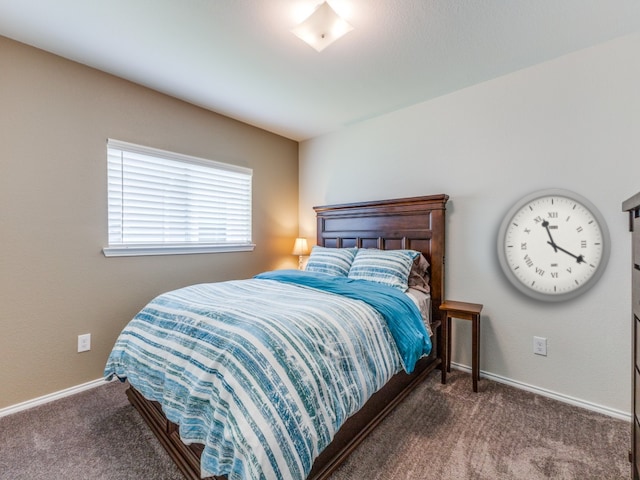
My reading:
11h20
